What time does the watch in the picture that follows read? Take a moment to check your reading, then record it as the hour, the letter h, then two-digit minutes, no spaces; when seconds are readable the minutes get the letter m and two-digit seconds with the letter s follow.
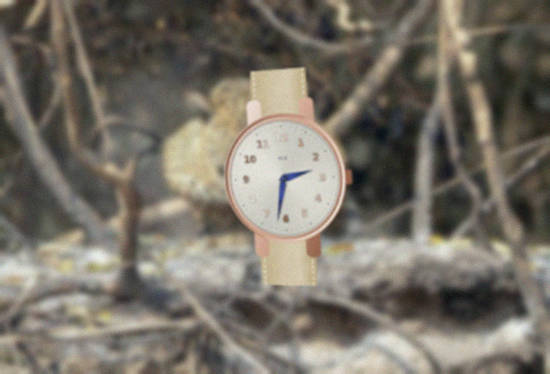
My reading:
2h32
